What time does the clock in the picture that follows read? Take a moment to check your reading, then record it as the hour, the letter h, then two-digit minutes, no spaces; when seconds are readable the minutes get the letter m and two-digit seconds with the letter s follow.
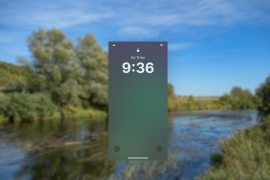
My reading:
9h36
